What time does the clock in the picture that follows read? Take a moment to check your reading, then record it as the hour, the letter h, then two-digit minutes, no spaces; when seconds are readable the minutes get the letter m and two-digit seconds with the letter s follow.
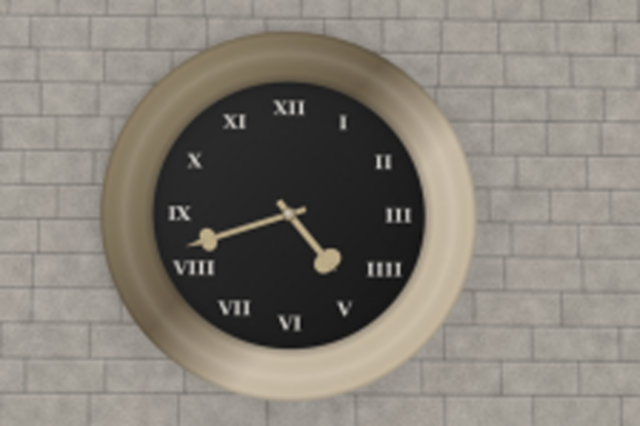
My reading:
4h42
